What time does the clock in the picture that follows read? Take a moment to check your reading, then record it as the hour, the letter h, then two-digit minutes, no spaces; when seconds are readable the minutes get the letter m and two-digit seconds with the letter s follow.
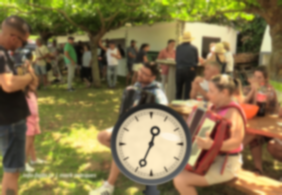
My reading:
12h34
